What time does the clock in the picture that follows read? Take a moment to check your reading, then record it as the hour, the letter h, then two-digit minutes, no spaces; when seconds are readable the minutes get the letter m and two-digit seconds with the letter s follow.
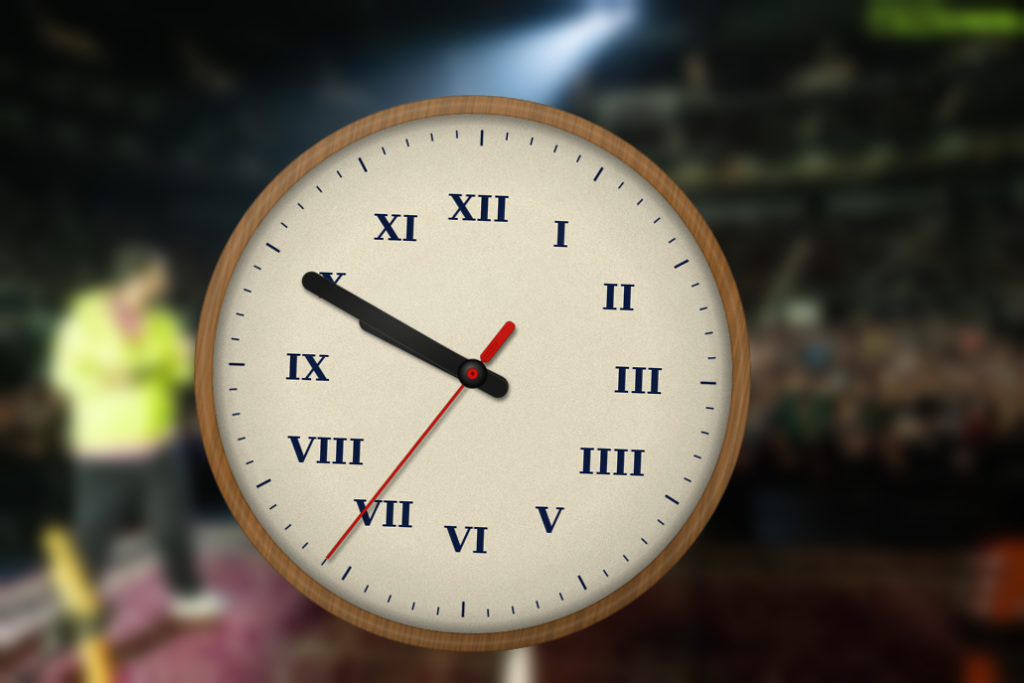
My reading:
9h49m36s
